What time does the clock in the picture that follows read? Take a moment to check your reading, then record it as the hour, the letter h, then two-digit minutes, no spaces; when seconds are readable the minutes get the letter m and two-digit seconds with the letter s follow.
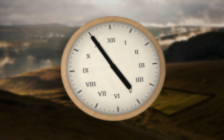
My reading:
4h55
